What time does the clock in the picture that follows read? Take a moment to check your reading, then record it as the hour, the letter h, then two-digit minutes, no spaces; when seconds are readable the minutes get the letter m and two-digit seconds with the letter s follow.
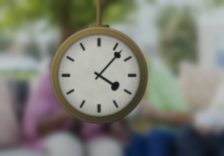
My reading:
4h07
